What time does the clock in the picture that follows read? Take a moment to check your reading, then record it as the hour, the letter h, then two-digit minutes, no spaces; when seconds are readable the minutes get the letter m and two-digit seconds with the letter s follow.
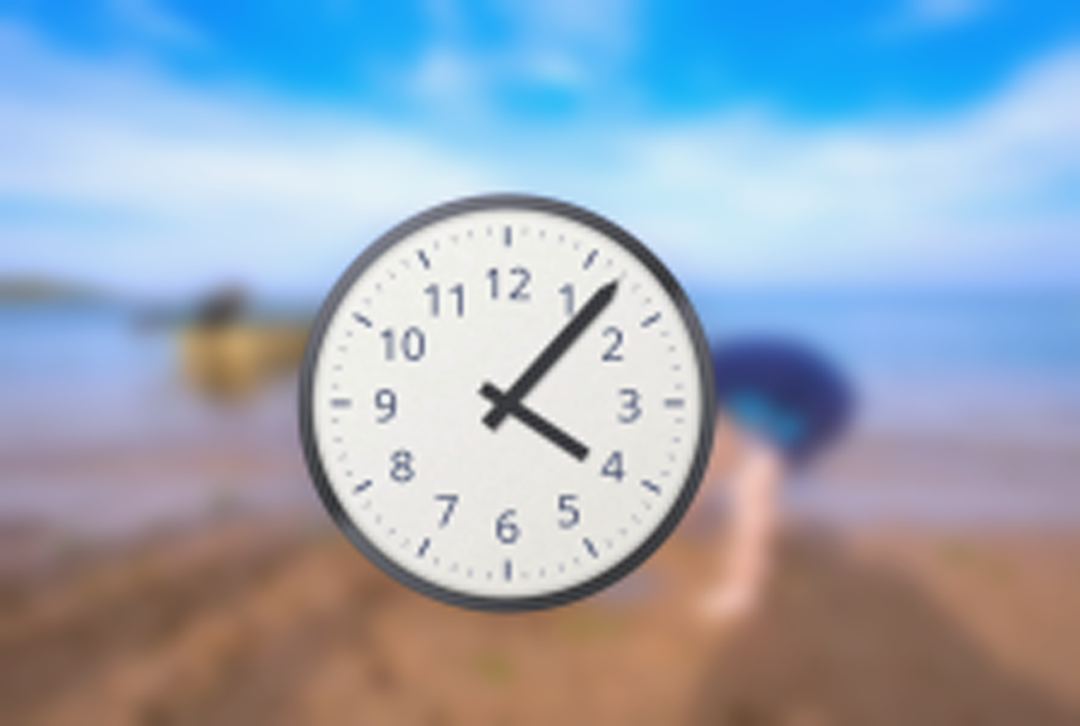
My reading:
4h07
